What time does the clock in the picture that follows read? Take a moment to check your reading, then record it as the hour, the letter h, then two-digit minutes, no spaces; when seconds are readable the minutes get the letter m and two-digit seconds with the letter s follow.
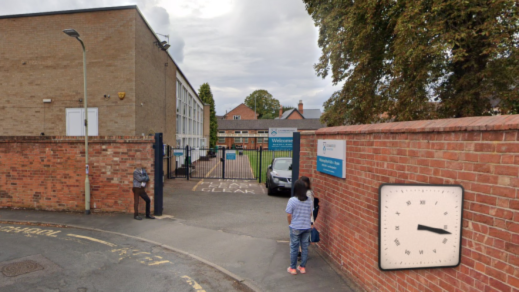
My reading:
3h17
